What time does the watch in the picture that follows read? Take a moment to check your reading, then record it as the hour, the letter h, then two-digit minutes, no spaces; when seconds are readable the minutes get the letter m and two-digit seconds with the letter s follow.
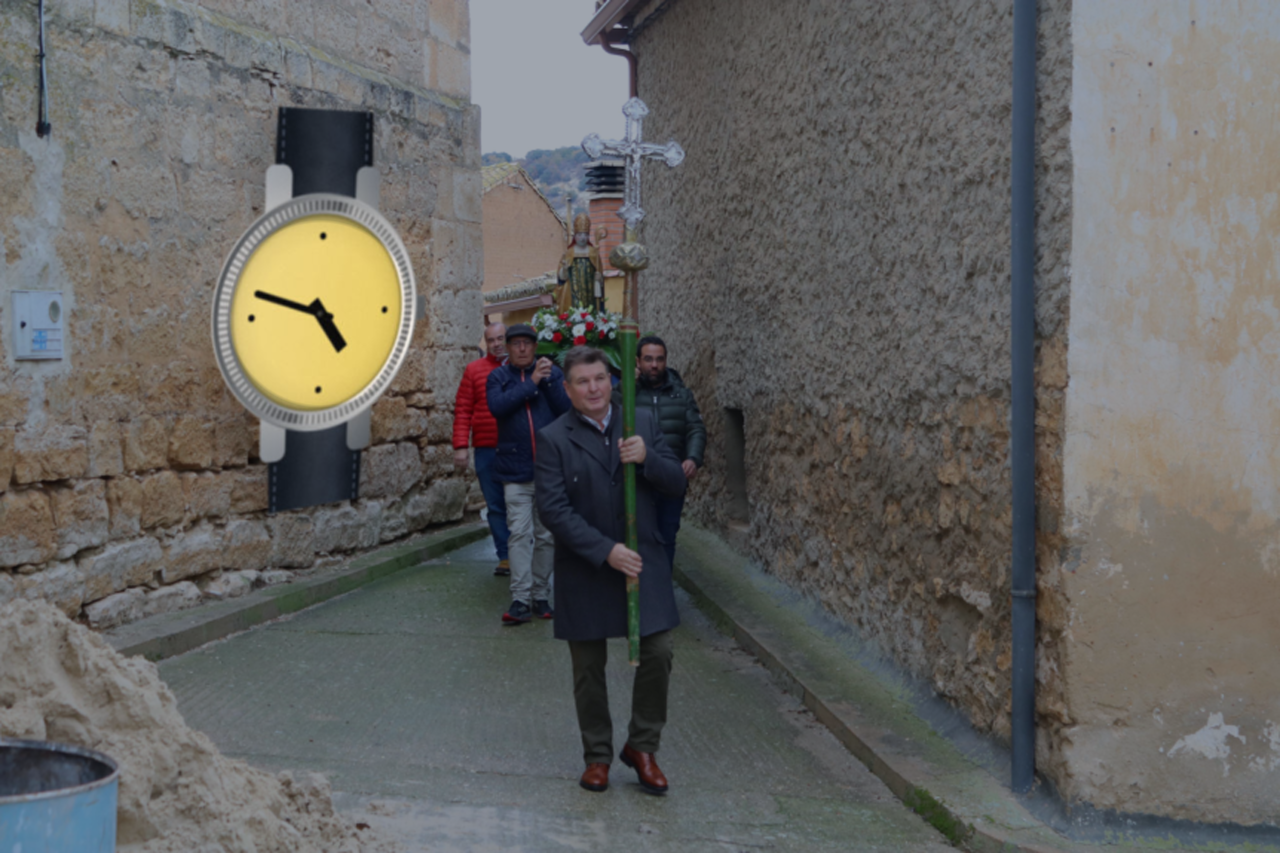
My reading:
4h48
